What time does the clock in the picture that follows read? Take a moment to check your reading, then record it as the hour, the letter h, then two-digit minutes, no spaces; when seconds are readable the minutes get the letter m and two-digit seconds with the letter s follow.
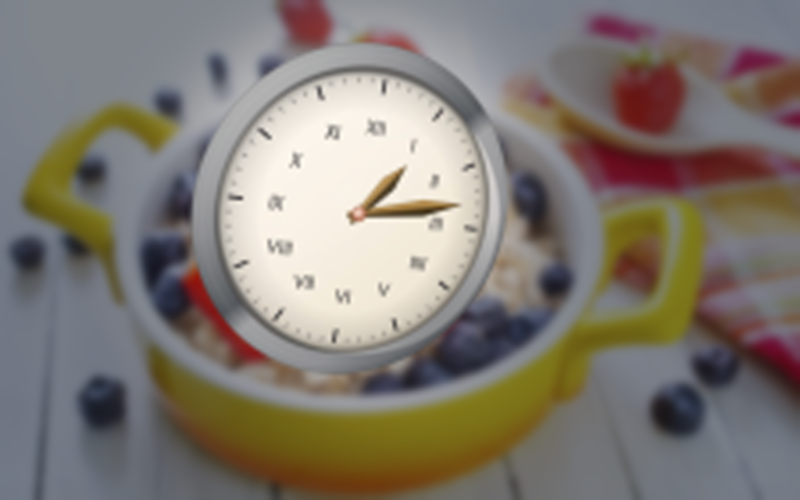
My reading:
1h13
